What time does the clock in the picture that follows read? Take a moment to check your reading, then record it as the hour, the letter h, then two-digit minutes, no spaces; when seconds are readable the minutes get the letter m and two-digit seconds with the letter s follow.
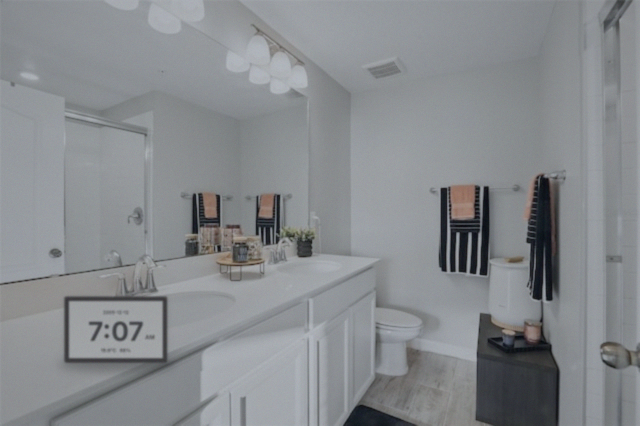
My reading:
7h07
